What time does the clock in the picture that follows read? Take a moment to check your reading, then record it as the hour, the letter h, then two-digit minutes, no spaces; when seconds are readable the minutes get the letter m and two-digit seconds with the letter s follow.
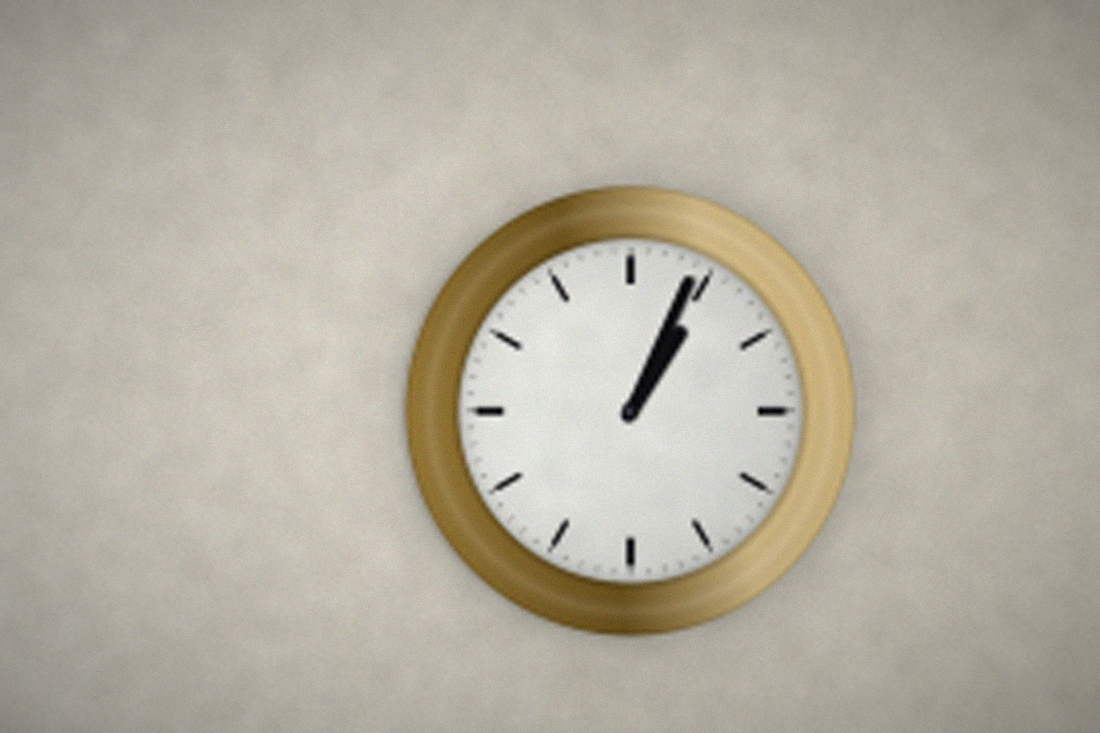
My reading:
1h04
